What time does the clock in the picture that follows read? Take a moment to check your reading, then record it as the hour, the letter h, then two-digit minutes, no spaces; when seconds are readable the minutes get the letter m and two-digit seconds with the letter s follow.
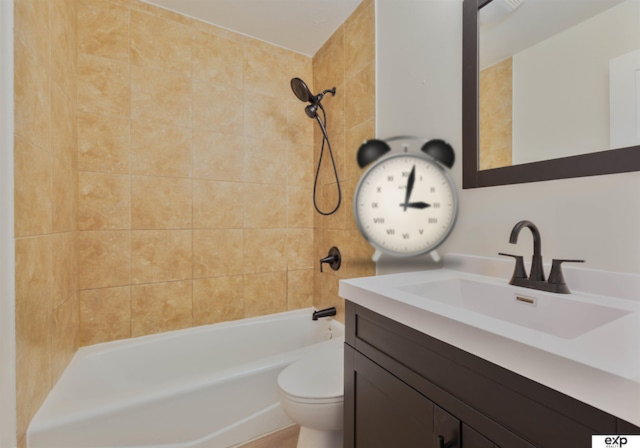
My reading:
3h02
